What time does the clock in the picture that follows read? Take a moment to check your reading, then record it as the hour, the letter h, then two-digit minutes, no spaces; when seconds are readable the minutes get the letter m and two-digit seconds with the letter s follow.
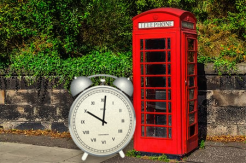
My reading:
10h01
